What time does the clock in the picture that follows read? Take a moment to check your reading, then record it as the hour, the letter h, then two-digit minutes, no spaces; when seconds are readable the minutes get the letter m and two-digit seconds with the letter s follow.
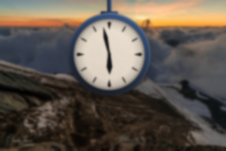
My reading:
5h58
